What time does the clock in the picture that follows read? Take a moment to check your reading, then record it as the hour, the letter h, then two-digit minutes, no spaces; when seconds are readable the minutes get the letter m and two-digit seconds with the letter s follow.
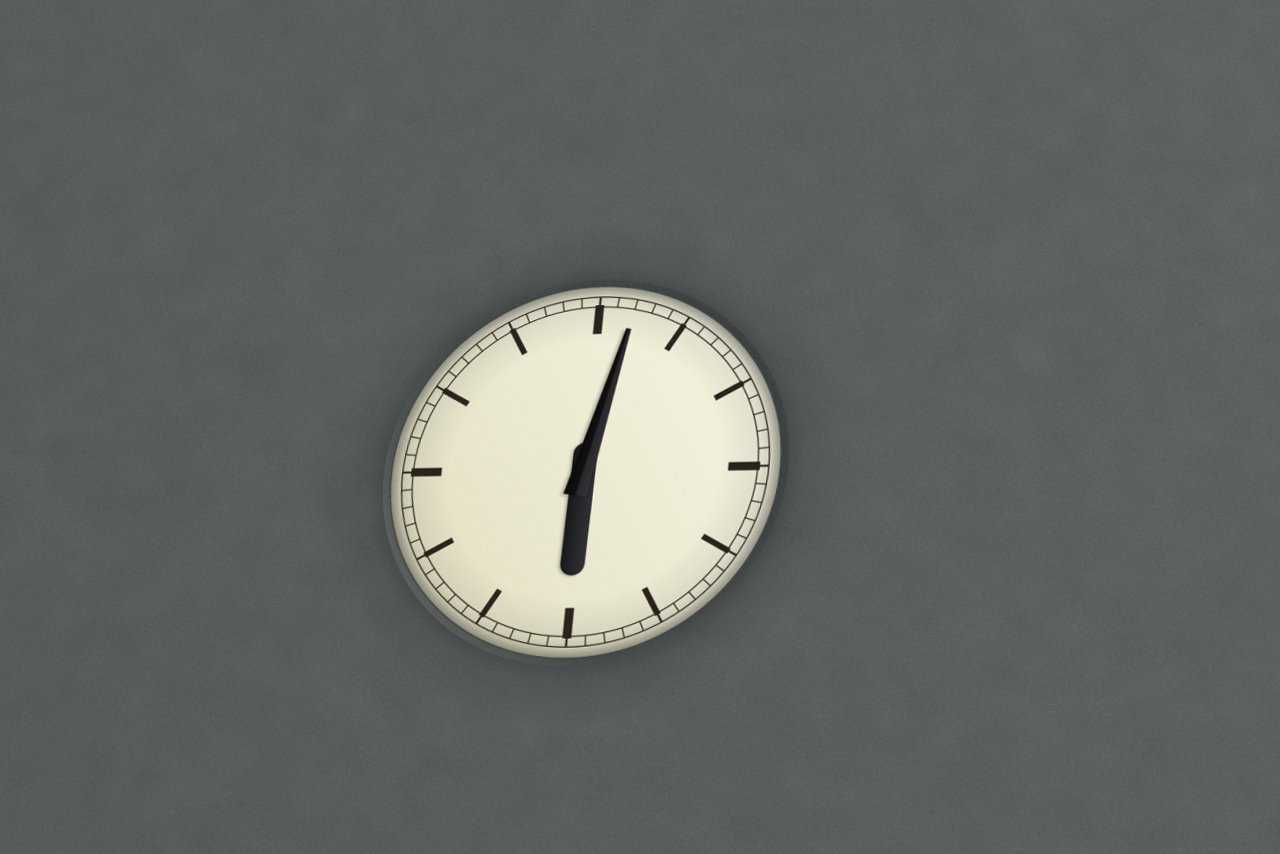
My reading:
6h02
